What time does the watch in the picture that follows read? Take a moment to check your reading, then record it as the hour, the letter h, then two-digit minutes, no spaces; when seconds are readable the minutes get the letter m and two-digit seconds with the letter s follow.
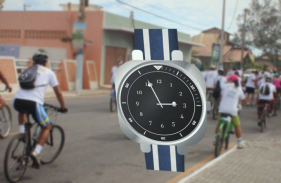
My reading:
2h56
